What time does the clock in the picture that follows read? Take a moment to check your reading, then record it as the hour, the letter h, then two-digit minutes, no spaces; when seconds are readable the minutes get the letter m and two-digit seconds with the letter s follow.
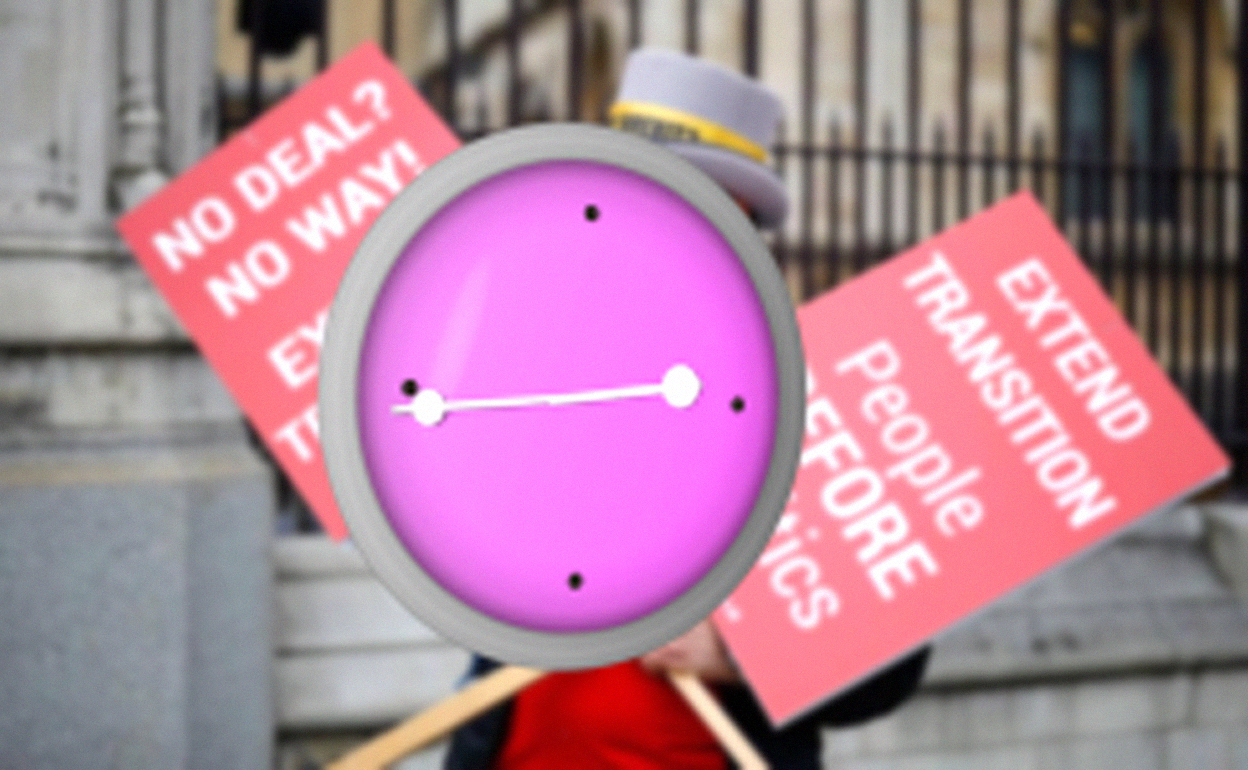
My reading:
2h44
